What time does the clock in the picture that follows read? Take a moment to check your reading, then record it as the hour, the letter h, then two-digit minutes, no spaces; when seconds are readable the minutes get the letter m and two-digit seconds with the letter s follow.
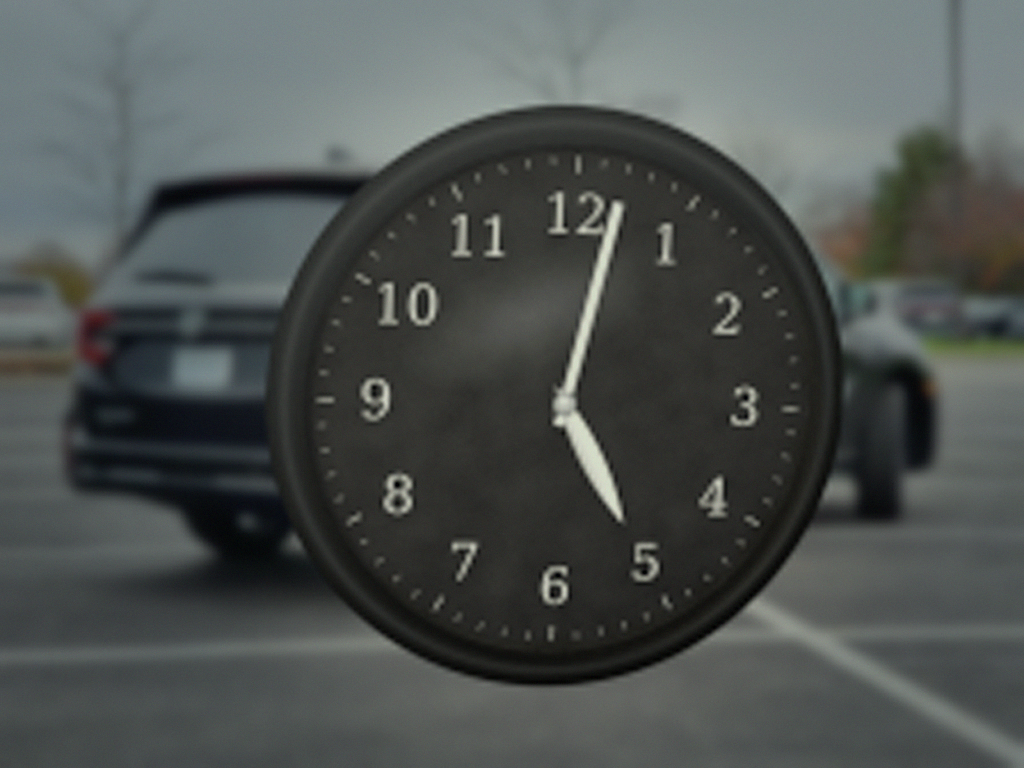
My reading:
5h02
